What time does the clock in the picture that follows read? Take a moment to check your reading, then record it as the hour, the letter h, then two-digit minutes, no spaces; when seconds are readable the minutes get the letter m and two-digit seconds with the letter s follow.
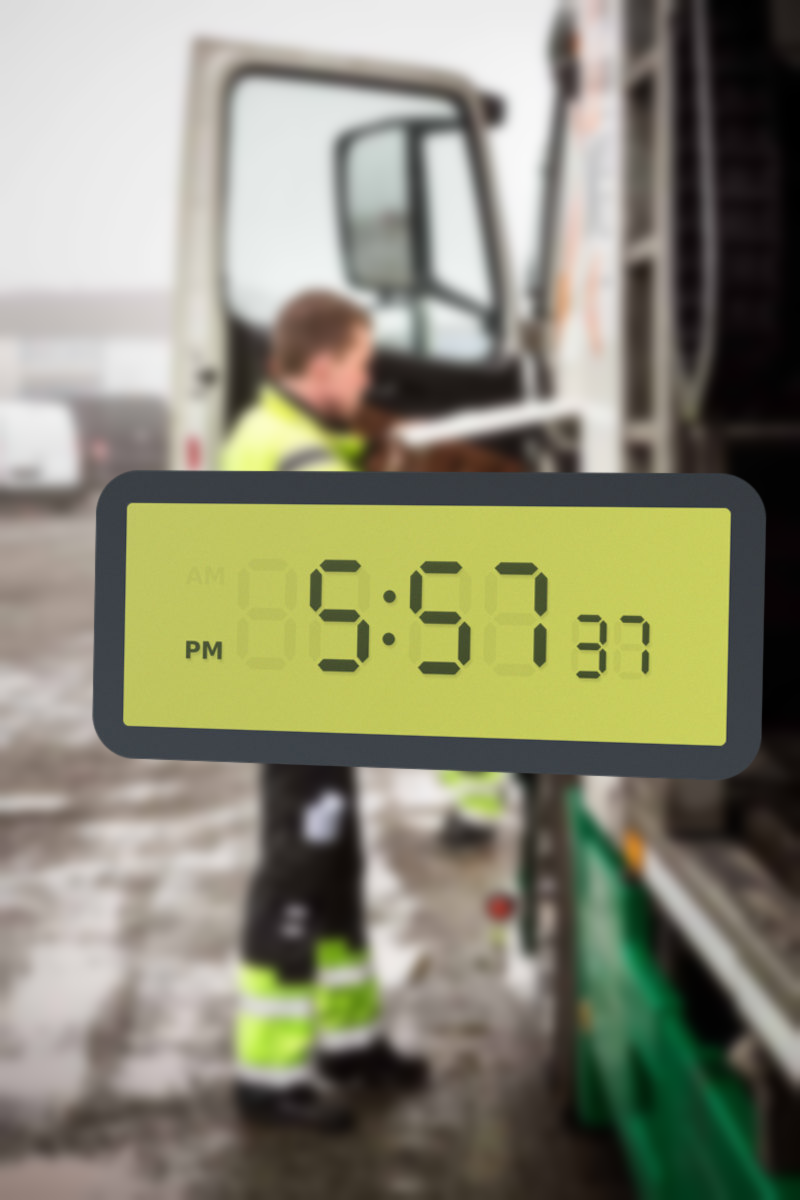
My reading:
5h57m37s
